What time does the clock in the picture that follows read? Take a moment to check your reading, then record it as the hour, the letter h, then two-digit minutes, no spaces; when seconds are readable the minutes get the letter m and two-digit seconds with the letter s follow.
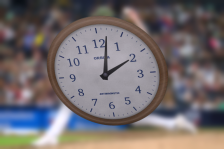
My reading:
2h02
